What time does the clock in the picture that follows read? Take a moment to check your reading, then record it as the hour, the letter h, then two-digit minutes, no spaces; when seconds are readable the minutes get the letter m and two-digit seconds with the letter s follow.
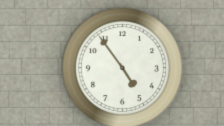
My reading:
4h54
